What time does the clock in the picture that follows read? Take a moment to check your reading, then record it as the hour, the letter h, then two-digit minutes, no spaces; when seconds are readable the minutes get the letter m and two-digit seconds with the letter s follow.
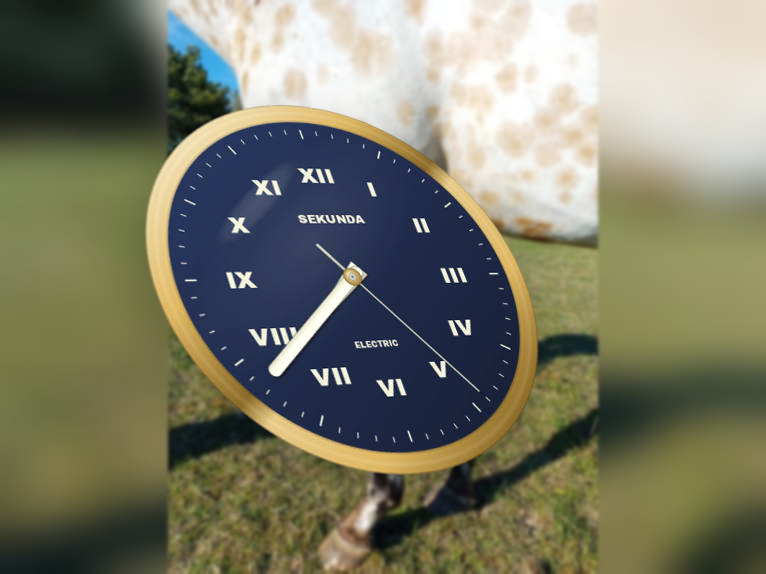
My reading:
7h38m24s
